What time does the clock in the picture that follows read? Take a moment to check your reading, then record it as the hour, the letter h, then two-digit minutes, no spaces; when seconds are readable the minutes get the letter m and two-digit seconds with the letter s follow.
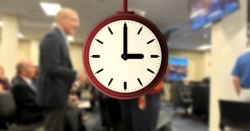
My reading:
3h00
